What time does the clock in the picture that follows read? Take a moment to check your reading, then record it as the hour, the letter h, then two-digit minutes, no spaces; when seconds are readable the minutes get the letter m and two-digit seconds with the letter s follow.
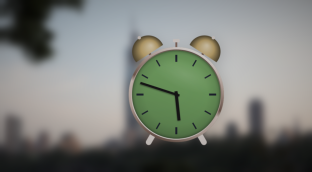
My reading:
5h48
